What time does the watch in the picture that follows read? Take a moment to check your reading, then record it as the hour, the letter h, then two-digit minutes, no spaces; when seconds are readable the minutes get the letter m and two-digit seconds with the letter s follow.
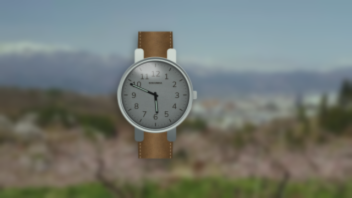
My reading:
5h49
